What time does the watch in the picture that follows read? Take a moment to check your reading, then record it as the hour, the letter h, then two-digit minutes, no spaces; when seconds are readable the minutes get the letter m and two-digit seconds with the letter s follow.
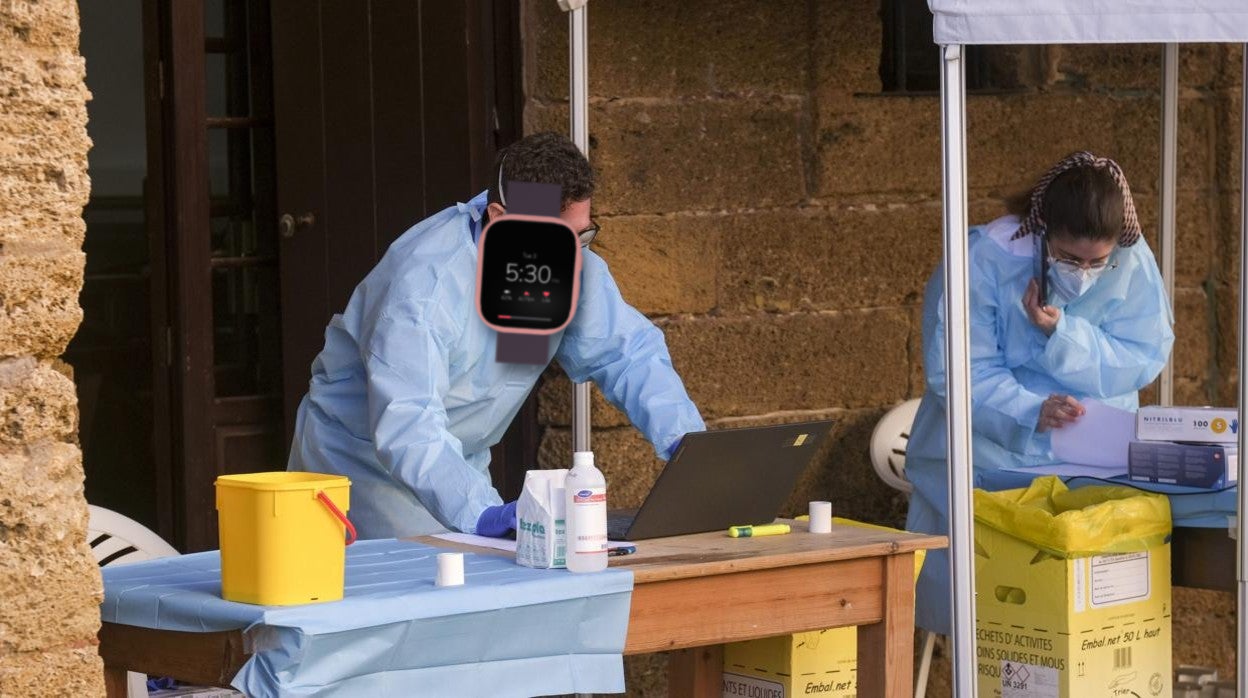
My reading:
5h30
